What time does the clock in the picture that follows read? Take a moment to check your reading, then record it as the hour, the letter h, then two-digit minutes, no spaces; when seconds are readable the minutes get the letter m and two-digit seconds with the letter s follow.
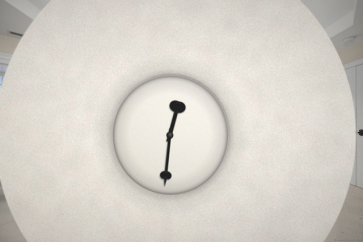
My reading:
12h31
